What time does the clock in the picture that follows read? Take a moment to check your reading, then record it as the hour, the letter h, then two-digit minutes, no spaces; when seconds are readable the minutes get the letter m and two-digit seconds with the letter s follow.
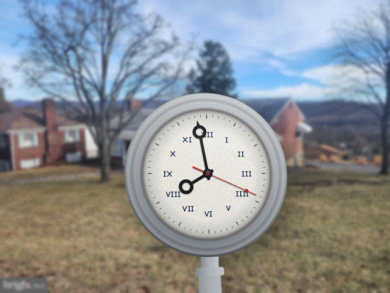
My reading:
7h58m19s
